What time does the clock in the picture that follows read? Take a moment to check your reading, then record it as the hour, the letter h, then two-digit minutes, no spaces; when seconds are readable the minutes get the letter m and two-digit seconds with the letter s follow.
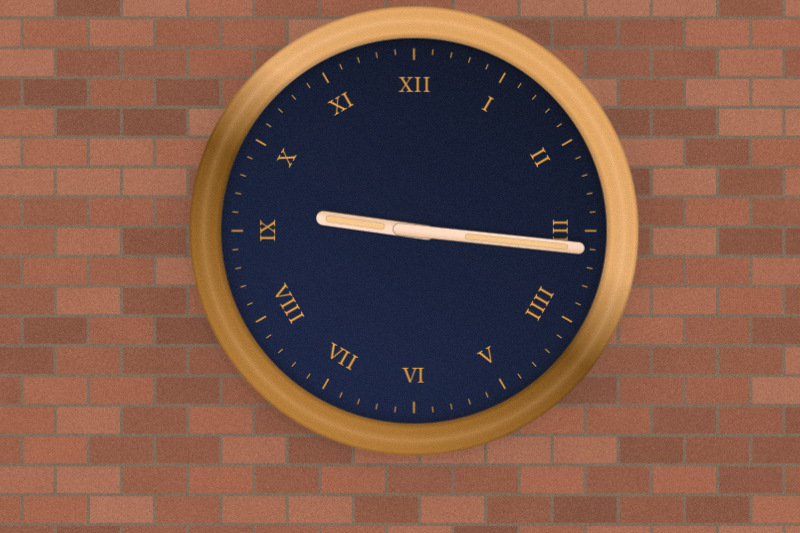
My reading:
9h16
